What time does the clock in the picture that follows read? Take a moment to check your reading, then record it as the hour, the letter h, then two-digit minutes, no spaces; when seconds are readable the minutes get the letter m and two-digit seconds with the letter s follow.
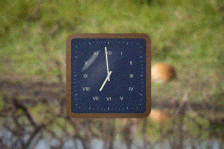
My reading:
6h59
